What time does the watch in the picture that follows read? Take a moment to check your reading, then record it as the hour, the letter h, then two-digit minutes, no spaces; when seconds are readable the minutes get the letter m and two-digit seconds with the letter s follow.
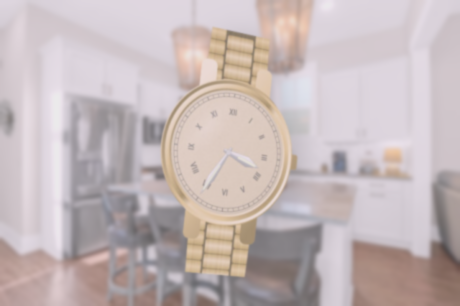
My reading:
3h35
